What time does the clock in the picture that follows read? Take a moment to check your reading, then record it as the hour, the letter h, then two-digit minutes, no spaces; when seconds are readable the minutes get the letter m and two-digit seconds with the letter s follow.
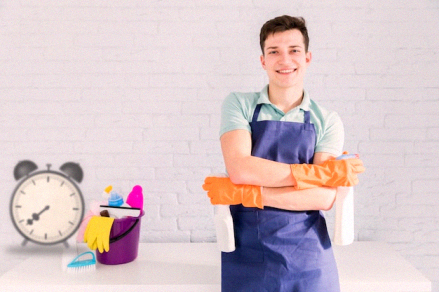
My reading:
7h38
